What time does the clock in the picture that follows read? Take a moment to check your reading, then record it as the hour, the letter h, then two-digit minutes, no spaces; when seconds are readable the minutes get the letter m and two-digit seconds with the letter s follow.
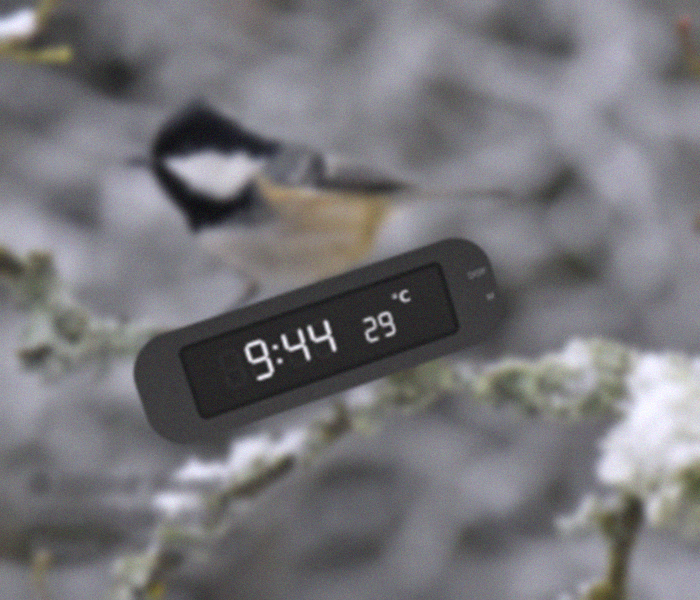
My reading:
9h44
